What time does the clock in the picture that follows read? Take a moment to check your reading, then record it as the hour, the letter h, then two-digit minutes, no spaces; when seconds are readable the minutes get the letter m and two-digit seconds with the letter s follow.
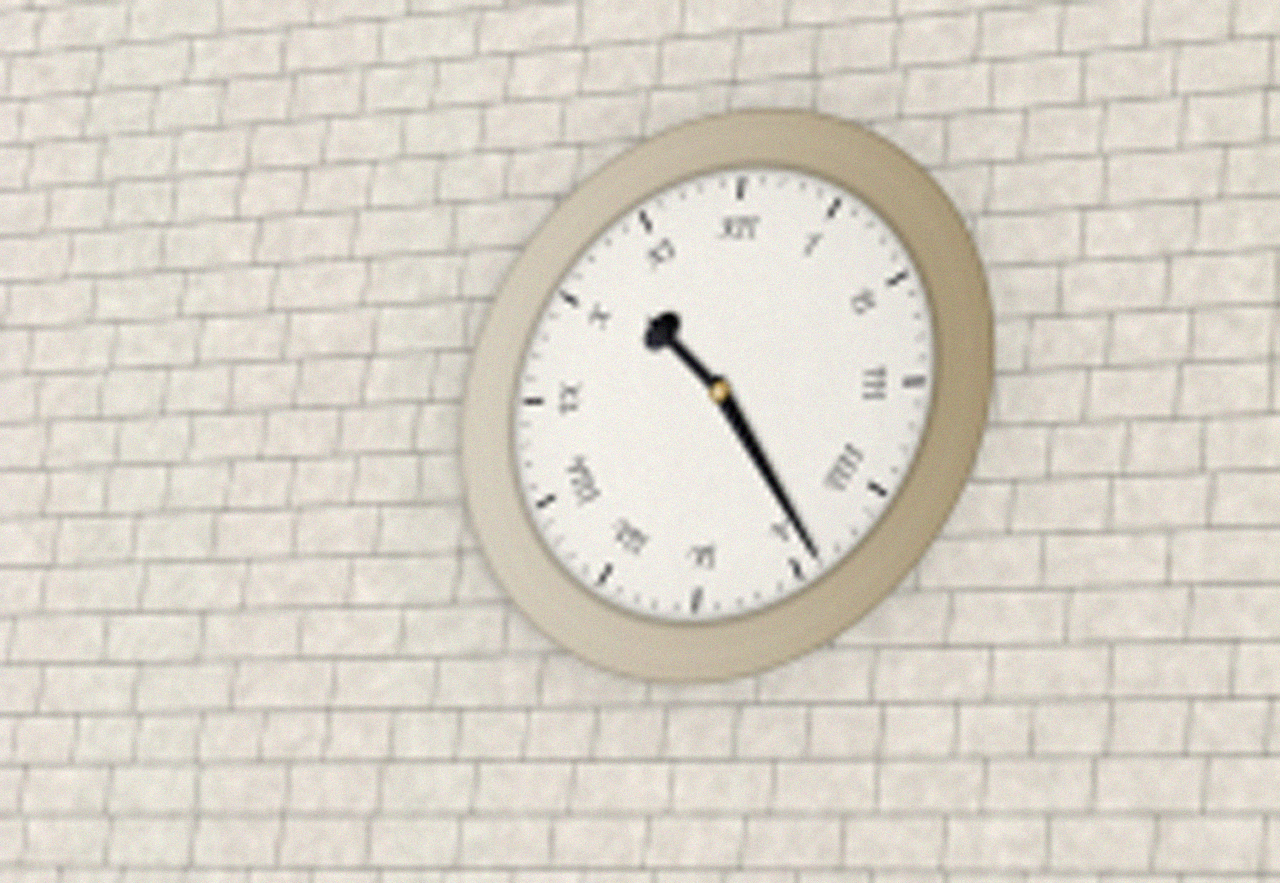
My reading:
10h24
